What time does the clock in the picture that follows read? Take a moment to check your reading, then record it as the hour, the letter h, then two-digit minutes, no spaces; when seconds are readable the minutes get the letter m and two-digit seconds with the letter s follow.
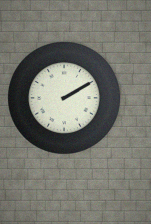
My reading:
2h10
